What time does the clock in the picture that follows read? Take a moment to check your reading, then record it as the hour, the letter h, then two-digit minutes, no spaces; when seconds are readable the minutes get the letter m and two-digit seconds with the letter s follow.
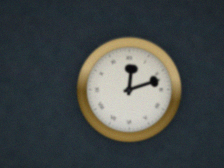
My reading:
12h12
